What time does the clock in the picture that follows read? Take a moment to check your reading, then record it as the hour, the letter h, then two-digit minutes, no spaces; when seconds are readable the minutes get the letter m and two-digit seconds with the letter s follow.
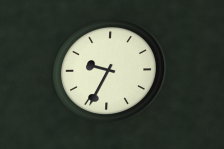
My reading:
9h34
